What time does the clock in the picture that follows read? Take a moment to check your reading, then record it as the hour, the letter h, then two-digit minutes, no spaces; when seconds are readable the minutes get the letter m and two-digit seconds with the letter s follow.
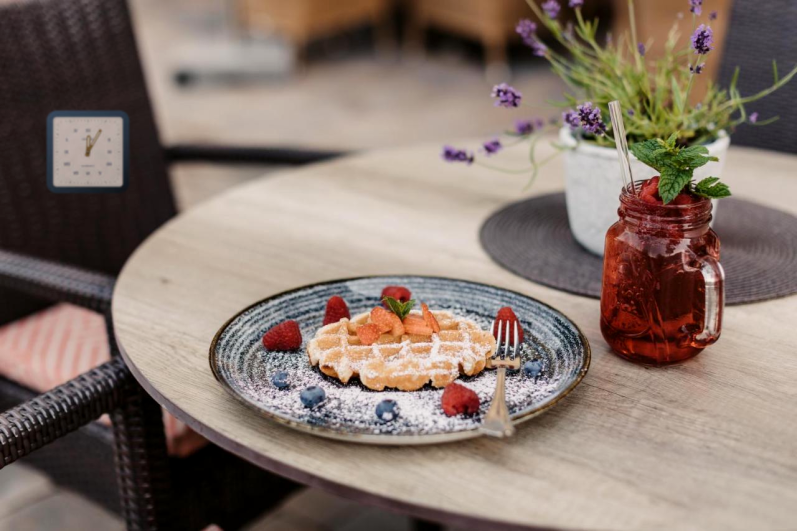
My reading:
12h05
